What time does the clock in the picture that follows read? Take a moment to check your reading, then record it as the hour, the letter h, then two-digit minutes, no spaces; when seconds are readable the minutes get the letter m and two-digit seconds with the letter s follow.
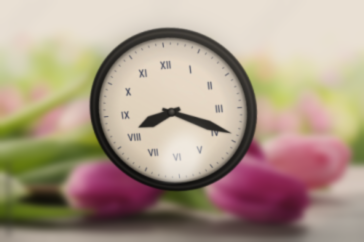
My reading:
8h19
